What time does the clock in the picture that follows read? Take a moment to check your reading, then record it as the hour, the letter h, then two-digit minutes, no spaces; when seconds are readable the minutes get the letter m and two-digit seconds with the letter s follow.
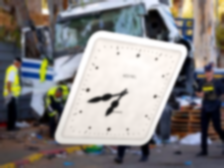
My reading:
6h42
